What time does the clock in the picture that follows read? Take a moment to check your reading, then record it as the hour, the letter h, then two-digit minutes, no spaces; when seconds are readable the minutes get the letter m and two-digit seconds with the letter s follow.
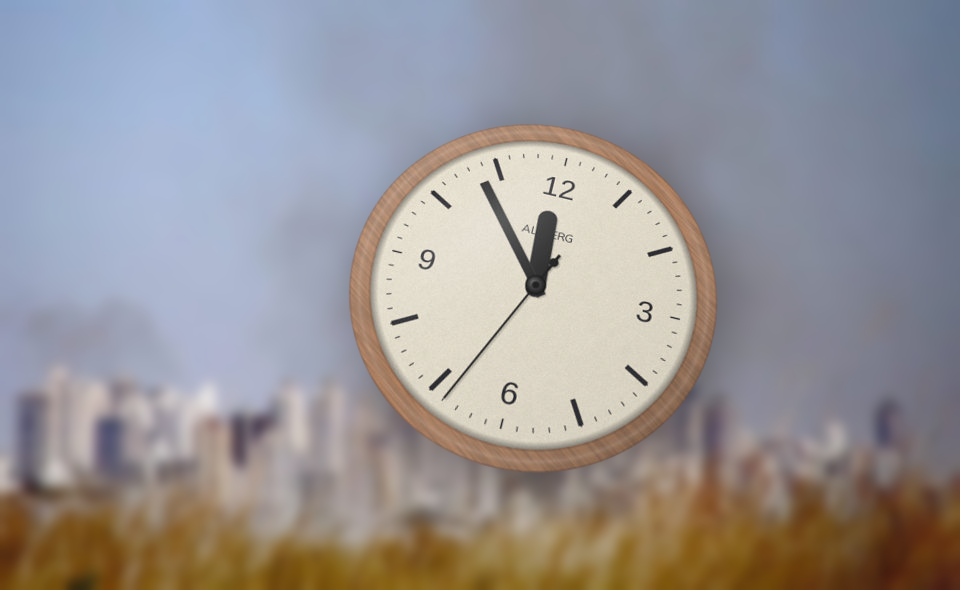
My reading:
11h53m34s
